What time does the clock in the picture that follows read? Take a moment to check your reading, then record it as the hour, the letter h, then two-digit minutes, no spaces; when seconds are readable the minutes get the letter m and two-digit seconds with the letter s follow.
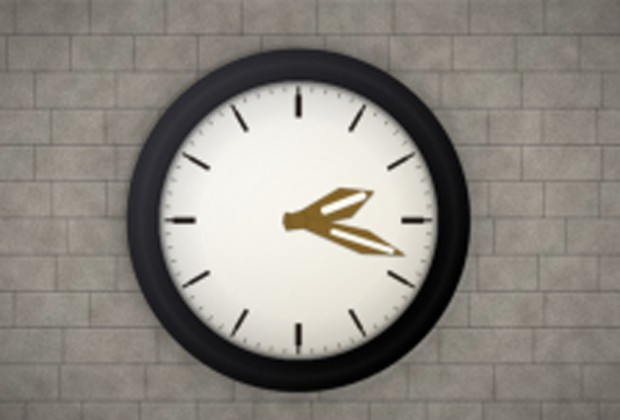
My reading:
2h18
